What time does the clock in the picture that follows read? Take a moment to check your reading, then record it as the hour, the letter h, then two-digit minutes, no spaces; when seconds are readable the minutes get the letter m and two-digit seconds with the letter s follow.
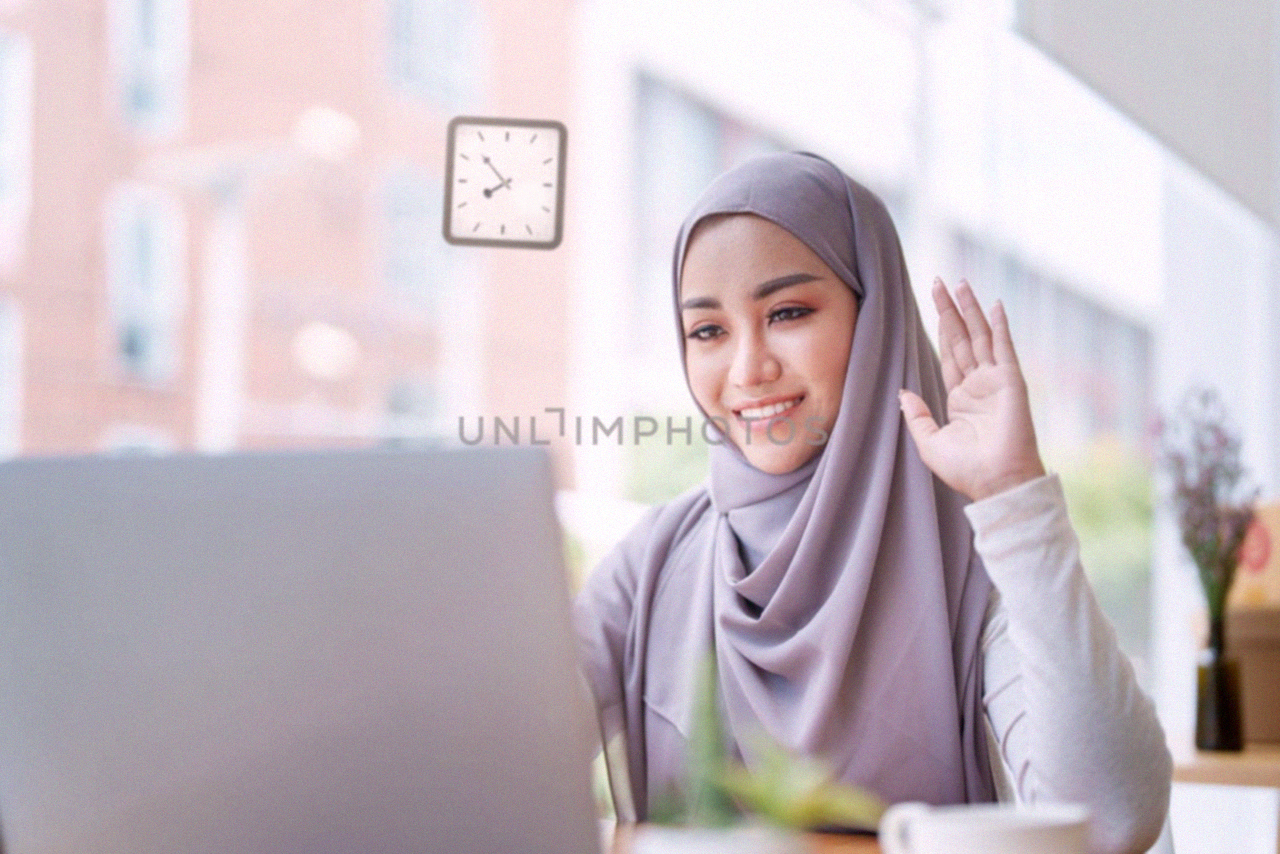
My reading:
7h53
